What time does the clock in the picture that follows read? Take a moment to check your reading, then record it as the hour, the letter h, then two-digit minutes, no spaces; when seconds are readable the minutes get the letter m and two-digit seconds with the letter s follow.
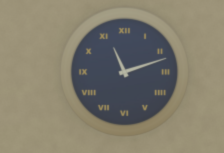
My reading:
11h12
